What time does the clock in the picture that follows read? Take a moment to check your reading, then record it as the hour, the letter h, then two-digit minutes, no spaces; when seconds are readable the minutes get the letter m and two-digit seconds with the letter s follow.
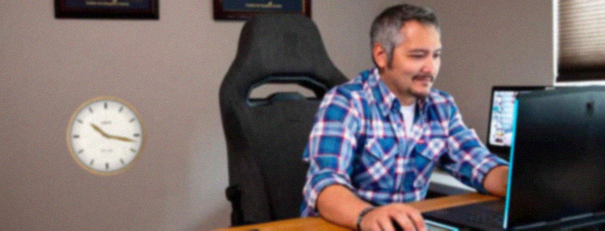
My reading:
10h17
